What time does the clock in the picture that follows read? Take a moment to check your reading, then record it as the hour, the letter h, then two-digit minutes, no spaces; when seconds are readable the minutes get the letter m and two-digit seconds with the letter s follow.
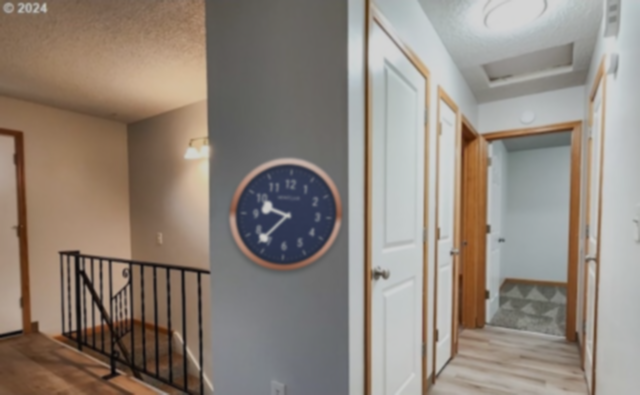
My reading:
9h37
